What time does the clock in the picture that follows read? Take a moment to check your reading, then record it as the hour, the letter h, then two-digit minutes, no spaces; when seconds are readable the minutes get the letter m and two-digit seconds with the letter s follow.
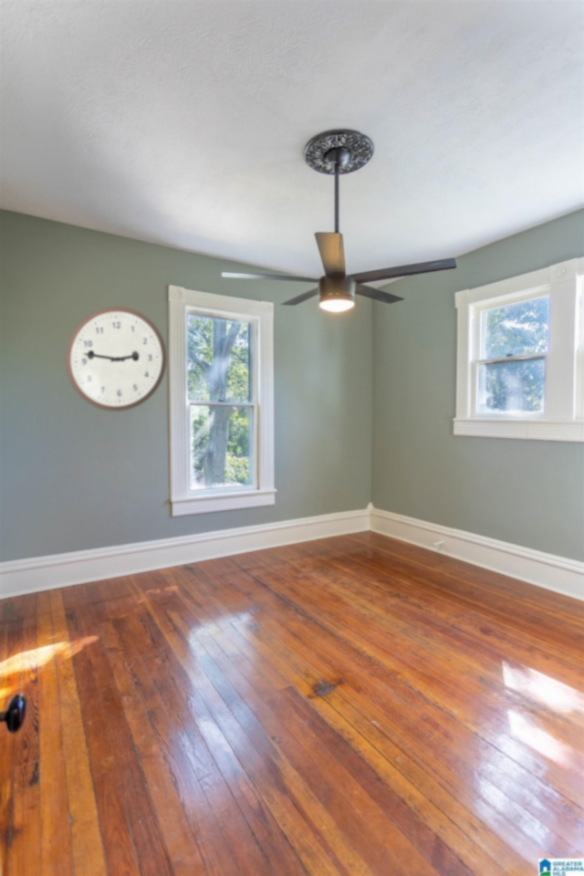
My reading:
2h47
